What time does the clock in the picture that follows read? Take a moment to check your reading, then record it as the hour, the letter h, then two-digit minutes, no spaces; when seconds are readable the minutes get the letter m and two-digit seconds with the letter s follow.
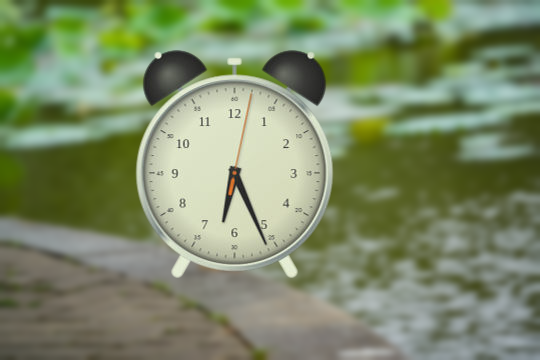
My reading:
6h26m02s
